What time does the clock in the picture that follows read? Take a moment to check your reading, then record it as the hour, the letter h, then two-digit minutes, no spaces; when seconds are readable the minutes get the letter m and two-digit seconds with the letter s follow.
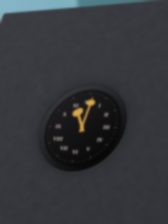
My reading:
11h01
